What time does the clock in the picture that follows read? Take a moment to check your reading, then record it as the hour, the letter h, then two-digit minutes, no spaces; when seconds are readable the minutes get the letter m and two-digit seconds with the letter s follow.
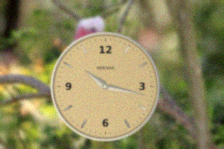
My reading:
10h17
